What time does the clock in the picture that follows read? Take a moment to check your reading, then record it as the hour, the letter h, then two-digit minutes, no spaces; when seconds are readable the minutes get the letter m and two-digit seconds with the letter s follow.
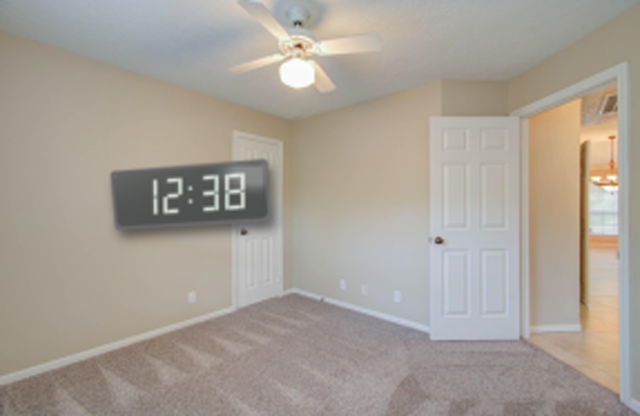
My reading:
12h38
